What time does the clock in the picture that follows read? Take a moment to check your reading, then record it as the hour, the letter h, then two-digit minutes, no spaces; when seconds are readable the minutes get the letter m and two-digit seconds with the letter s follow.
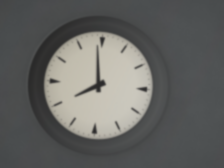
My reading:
7h59
